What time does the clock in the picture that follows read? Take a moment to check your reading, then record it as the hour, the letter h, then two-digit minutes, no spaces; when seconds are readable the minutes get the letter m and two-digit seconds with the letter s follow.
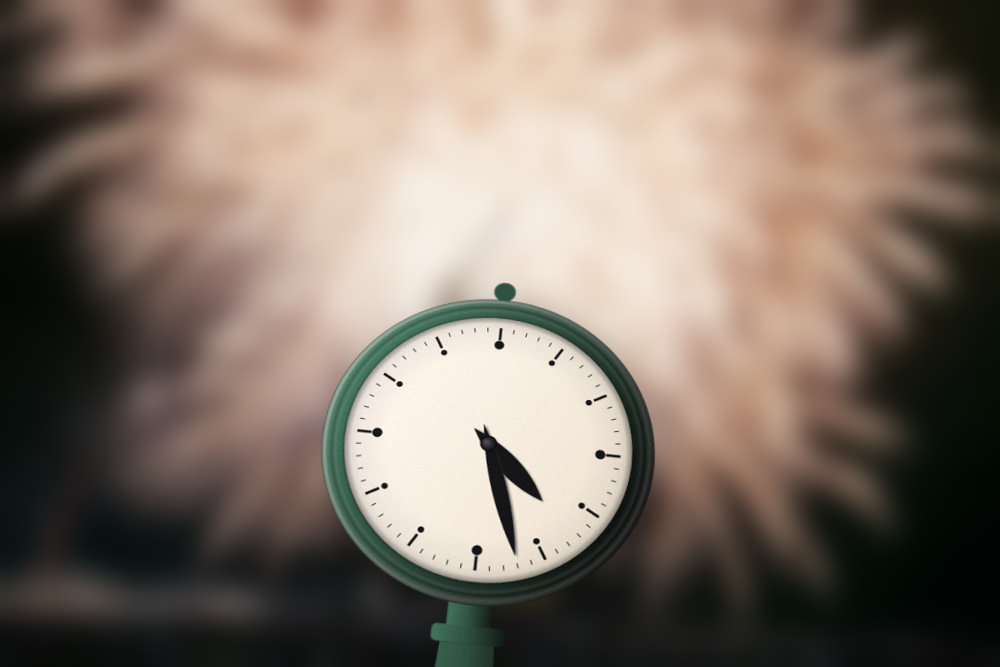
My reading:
4h27
